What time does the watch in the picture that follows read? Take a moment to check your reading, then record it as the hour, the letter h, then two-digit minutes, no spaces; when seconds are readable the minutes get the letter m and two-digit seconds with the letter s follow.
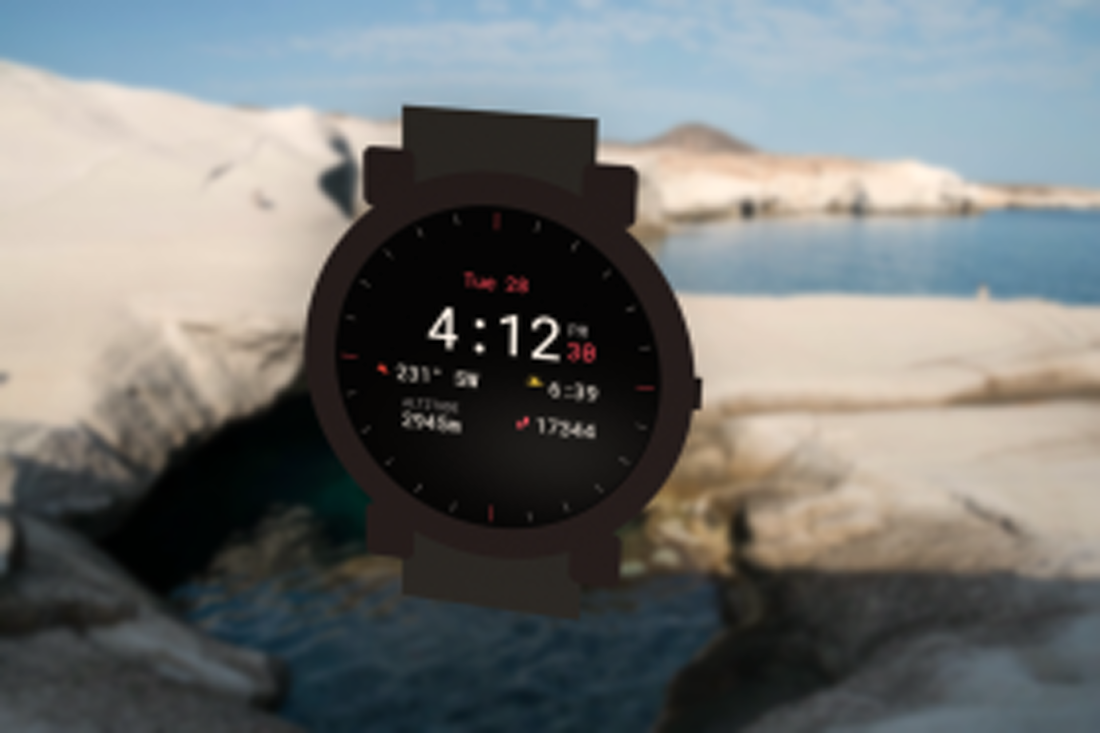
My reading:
4h12
